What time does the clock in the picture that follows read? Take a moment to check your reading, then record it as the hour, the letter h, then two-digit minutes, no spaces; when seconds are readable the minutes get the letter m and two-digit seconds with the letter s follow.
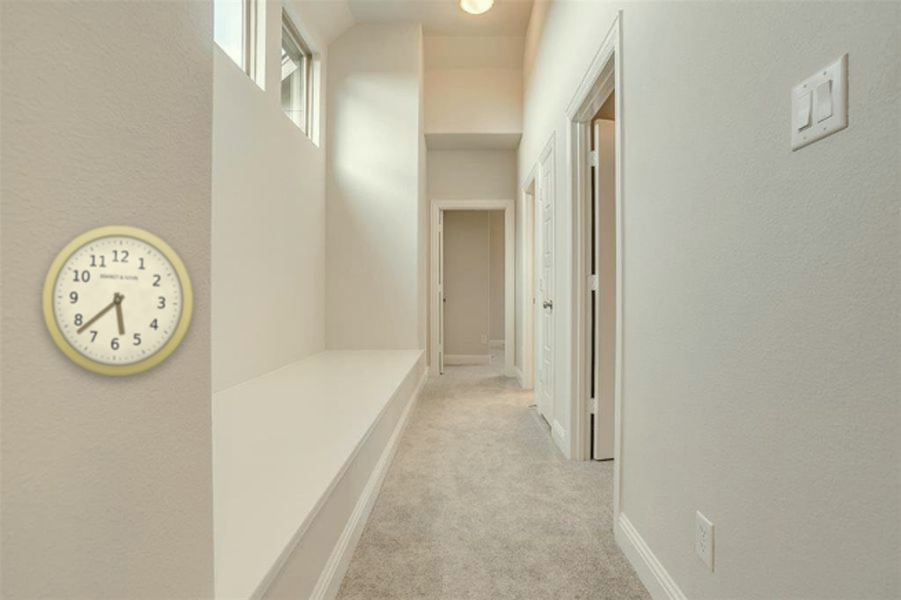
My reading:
5h38
